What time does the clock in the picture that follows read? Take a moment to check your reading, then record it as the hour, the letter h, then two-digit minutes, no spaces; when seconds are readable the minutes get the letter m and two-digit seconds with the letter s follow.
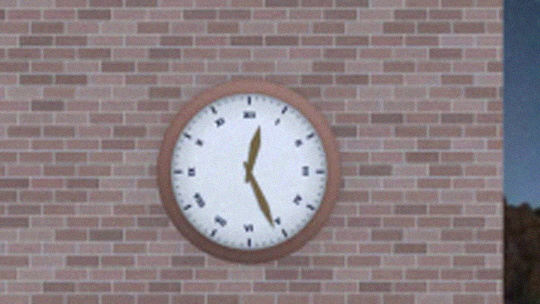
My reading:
12h26
